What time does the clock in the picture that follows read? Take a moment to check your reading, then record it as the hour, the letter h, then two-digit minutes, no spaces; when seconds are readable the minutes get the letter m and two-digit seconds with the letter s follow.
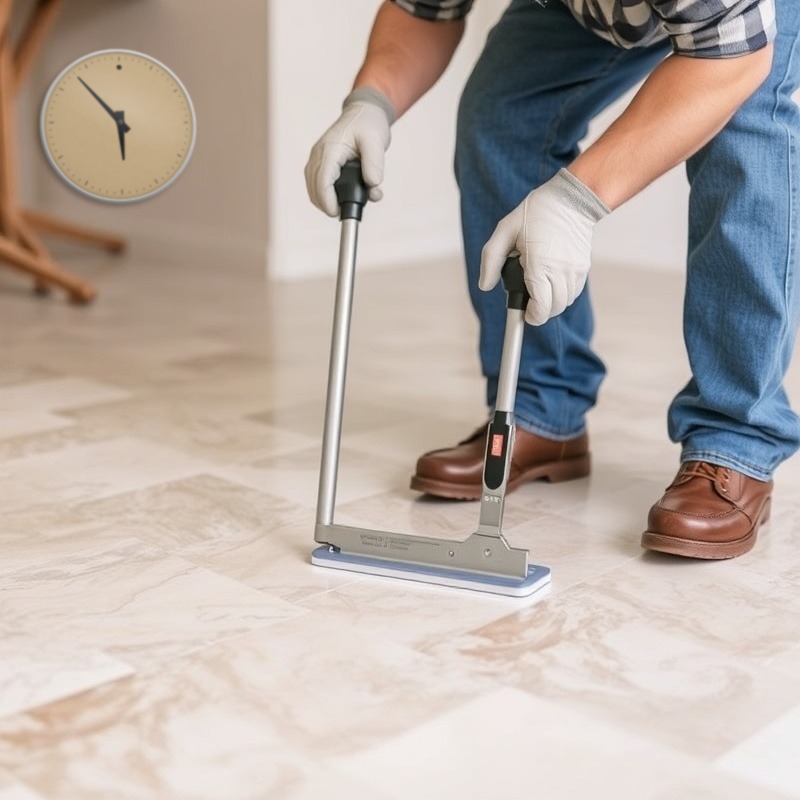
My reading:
5h53
